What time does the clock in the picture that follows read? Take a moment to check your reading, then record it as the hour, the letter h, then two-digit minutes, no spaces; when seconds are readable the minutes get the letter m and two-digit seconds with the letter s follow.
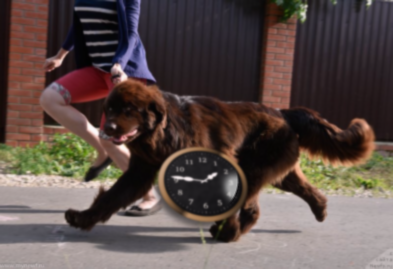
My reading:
1h46
